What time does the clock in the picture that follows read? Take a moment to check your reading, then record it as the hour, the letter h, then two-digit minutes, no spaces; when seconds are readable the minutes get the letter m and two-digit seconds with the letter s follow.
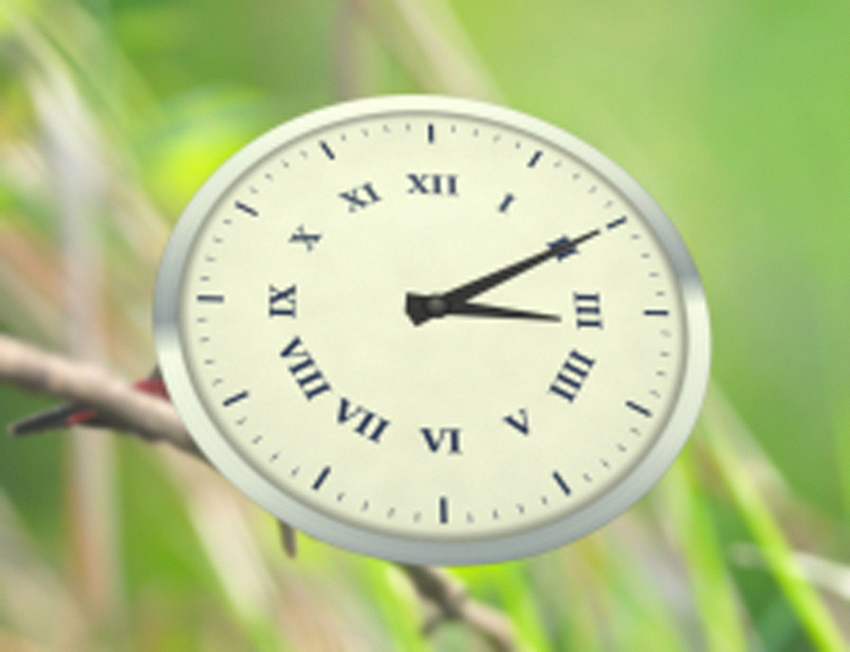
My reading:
3h10
